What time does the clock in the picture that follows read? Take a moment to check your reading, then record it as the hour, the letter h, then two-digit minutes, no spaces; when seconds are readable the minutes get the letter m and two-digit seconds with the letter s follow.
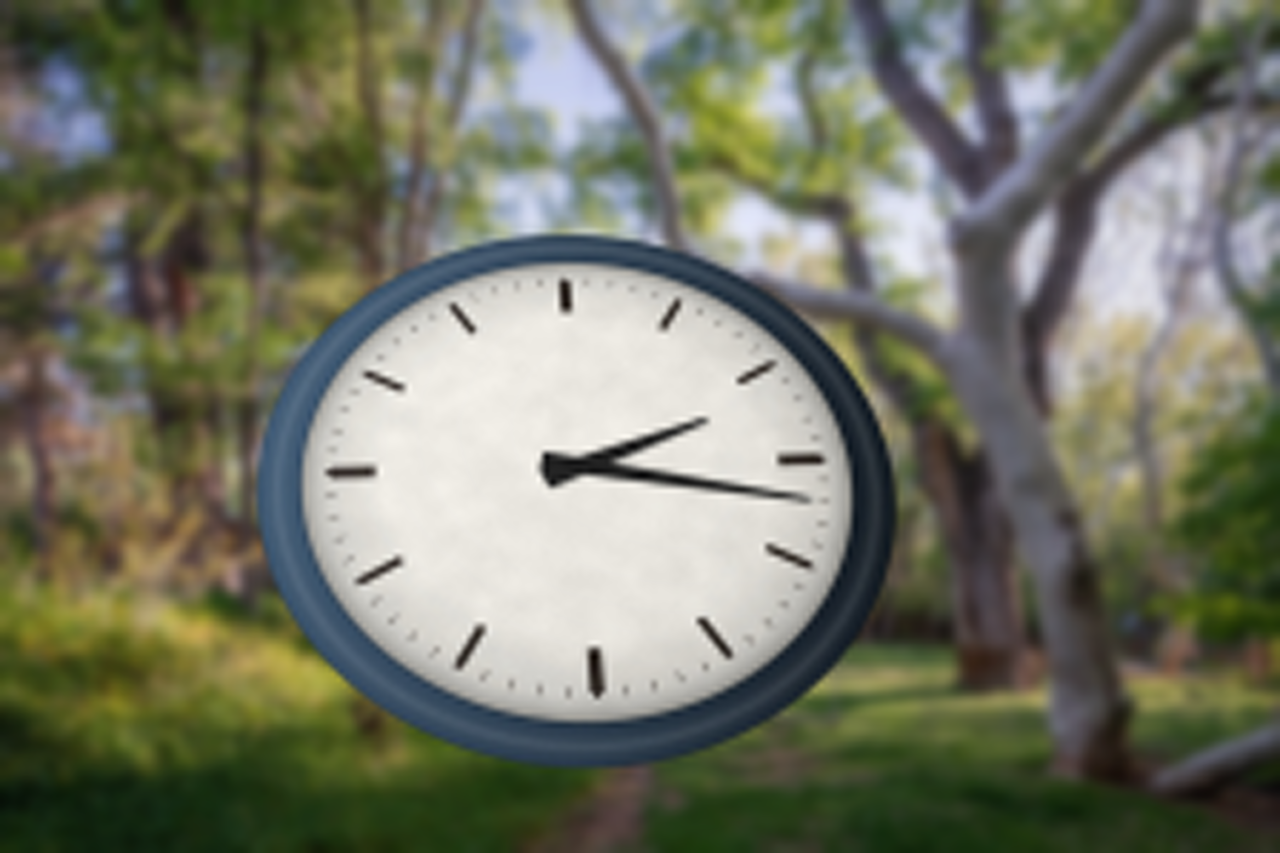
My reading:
2h17
